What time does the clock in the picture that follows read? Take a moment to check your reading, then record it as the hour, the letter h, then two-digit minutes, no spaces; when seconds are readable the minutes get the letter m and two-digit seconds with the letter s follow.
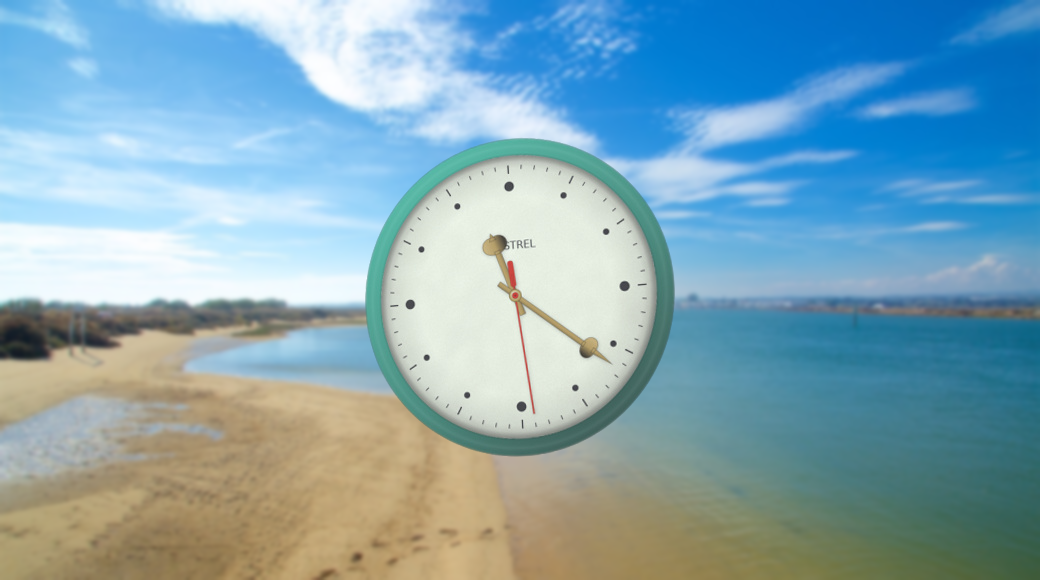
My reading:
11h21m29s
